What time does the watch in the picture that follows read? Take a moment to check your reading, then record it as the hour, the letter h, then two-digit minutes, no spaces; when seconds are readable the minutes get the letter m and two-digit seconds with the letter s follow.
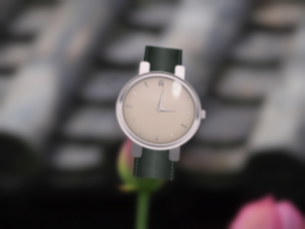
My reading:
3h01
